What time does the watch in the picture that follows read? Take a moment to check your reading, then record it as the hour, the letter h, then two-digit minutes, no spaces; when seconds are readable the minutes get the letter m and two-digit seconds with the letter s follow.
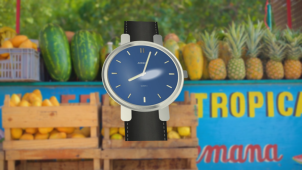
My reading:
8h03
